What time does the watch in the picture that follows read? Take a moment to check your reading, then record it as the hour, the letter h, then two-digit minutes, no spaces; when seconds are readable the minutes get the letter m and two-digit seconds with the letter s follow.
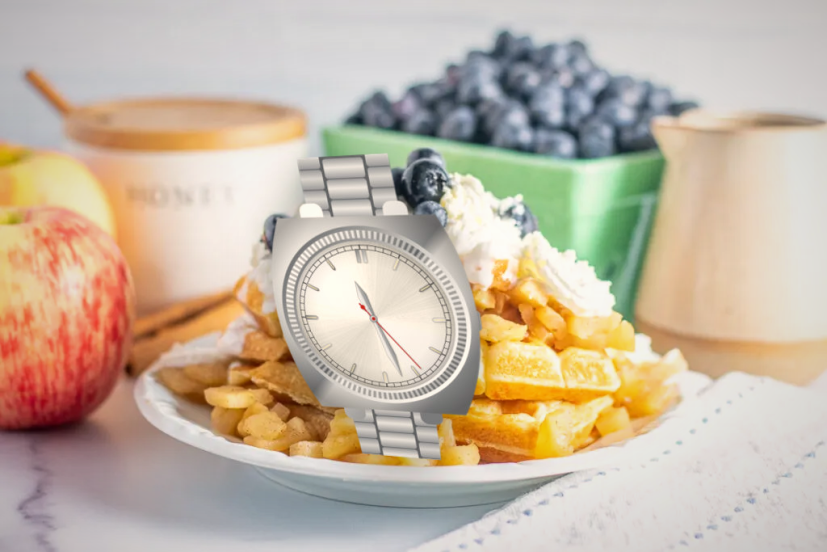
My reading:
11h27m24s
